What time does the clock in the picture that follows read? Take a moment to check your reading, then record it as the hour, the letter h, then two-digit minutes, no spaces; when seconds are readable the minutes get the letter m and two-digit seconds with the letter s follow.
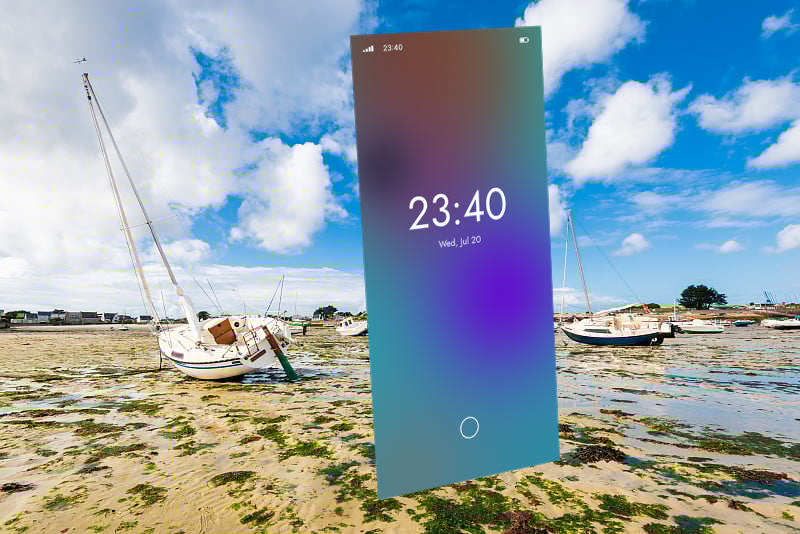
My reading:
23h40
